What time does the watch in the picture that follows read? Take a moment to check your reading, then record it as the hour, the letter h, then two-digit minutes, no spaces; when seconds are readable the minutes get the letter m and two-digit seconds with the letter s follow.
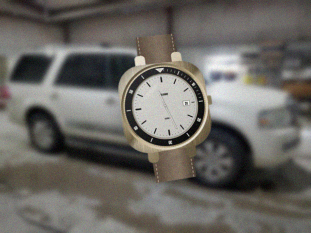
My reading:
11h27
